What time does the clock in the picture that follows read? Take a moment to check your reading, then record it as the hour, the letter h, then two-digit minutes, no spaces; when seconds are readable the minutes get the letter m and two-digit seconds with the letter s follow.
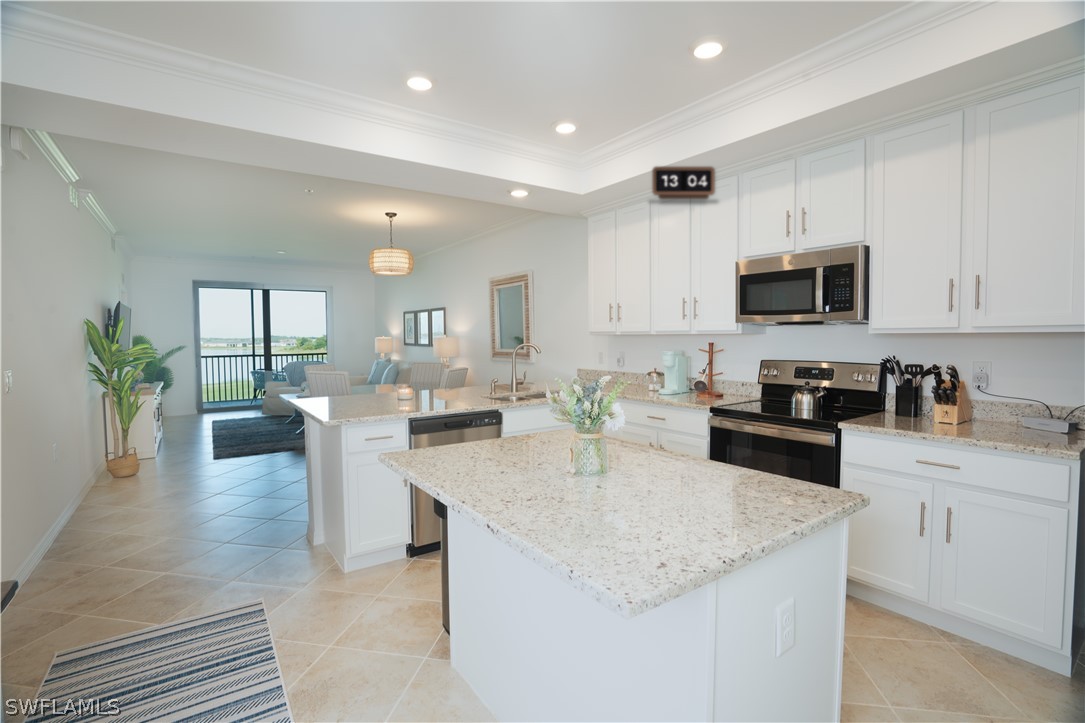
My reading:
13h04
